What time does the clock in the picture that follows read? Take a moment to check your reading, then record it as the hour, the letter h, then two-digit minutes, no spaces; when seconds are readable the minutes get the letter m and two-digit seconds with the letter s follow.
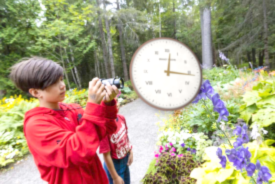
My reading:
12h16
